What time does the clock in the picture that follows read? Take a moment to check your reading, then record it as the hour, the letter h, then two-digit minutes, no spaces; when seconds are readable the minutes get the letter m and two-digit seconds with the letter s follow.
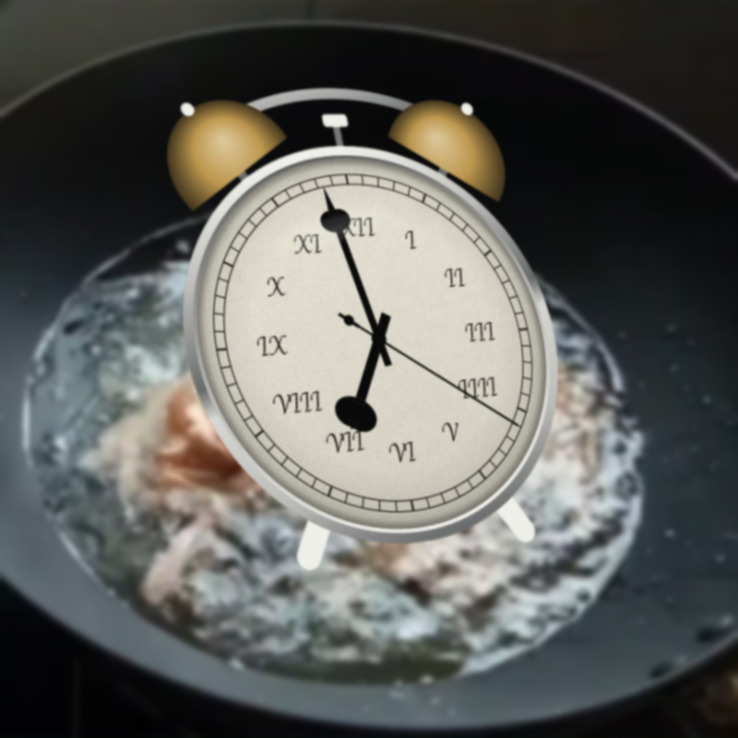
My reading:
6h58m21s
